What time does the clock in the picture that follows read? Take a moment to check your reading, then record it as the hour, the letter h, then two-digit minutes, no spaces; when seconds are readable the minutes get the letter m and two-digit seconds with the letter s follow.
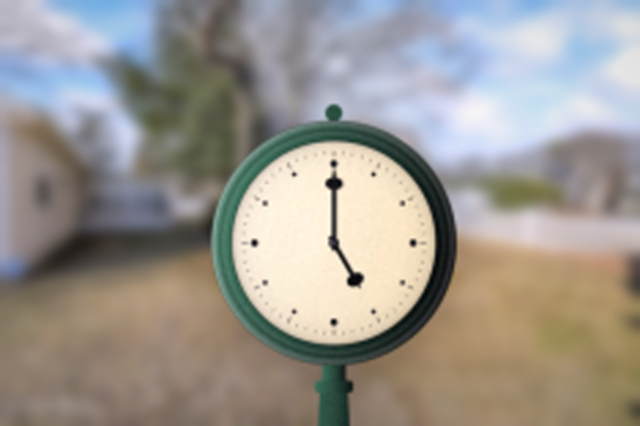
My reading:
5h00
